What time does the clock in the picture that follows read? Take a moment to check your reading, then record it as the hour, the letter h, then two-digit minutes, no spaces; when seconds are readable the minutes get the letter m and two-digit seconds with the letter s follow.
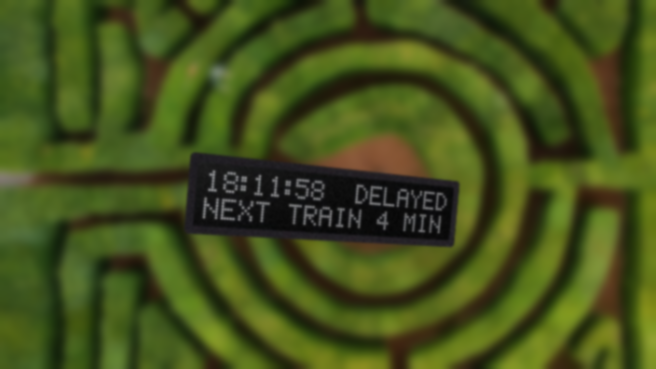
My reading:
18h11m58s
